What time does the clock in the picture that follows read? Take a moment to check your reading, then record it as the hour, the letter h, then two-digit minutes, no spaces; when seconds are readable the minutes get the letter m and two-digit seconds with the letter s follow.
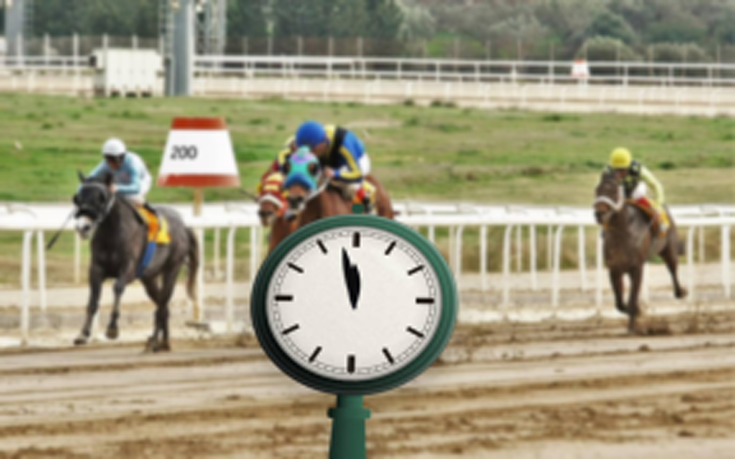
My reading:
11h58
